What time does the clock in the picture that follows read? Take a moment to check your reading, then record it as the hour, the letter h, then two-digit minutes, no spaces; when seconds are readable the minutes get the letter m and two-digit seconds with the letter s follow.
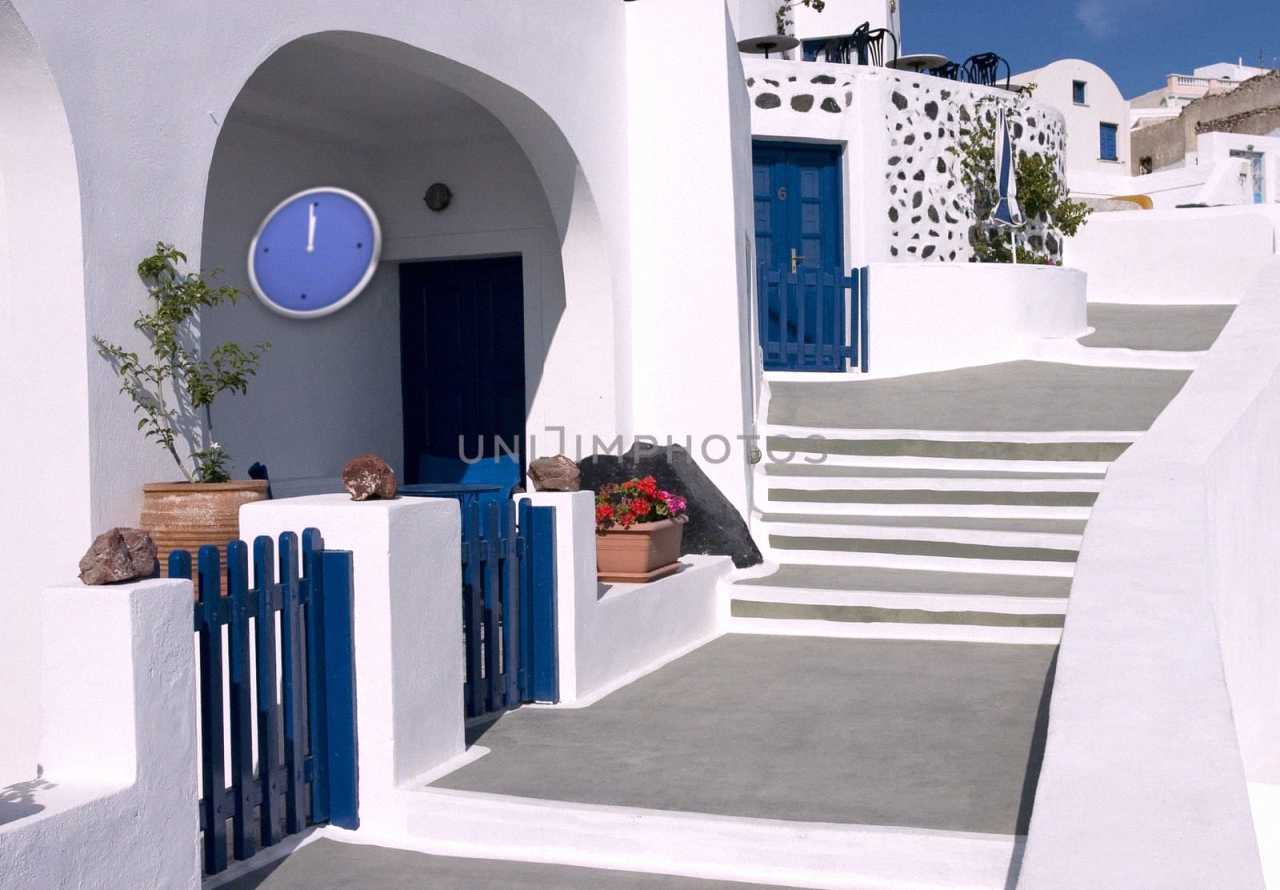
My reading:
11h59
